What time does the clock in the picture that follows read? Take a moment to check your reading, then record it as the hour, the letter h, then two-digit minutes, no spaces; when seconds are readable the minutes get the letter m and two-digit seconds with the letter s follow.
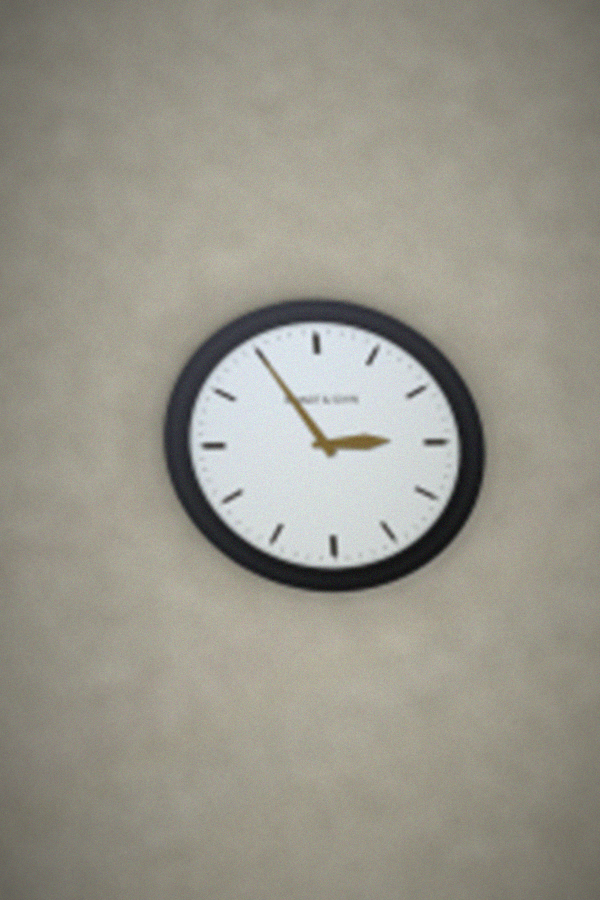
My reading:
2h55
